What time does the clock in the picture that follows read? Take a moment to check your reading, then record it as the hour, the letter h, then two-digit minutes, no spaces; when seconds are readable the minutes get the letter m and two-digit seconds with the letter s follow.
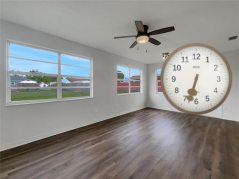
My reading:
6h33
